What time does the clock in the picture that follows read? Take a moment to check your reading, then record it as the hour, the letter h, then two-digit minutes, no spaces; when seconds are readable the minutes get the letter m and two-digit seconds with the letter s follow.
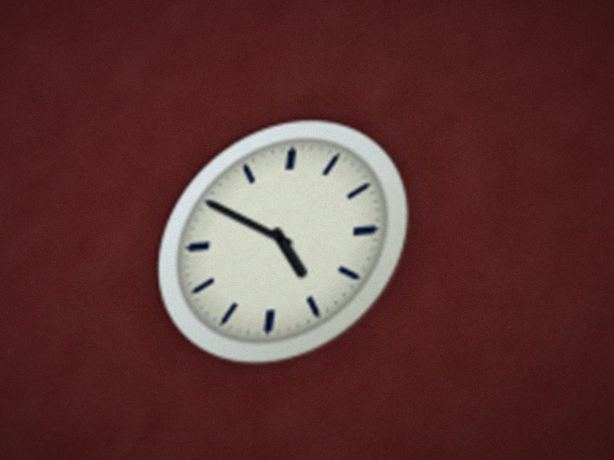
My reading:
4h50
